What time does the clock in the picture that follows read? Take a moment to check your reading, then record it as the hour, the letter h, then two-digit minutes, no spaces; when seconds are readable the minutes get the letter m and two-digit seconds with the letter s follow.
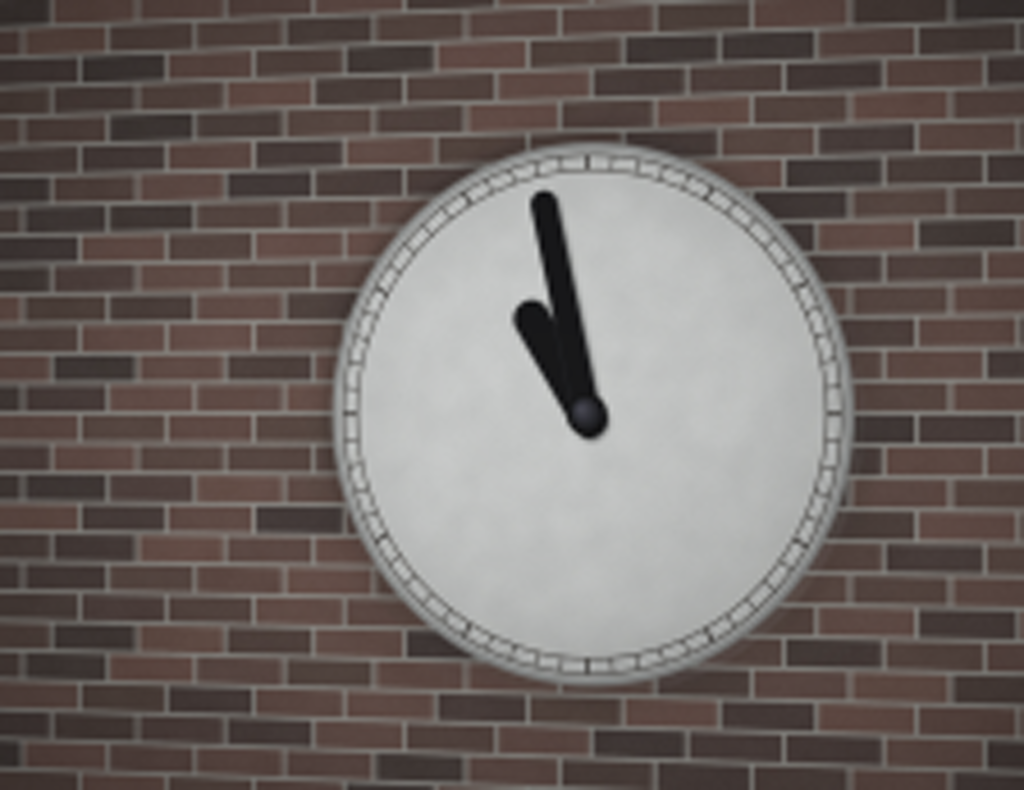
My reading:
10h58
